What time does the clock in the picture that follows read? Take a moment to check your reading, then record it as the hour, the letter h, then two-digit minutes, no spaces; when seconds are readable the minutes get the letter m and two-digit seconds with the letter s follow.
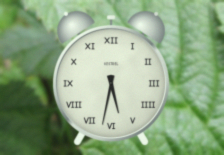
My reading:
5h32
